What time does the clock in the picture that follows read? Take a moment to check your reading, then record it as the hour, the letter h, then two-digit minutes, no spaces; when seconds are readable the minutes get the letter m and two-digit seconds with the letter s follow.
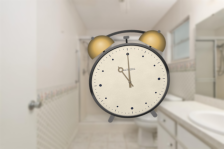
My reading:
11h00
